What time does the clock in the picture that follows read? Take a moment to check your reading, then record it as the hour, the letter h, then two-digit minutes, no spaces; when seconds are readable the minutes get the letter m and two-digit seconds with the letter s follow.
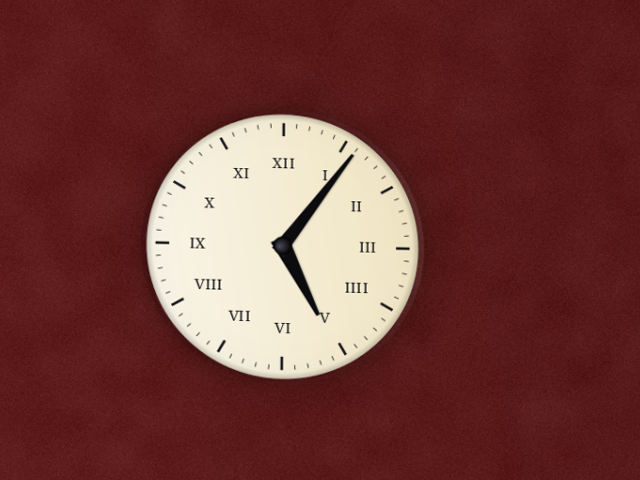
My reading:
5h06
